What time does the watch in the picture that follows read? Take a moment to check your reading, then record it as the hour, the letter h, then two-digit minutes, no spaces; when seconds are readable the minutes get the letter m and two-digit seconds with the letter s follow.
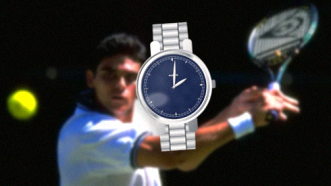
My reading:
2h01
